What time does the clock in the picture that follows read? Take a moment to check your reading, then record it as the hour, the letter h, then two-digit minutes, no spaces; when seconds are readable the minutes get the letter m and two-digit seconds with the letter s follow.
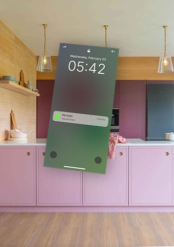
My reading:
5h42
